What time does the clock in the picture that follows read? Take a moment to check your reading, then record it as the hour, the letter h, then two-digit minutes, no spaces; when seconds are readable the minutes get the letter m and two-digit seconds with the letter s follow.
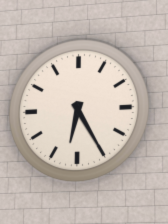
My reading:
6h25
